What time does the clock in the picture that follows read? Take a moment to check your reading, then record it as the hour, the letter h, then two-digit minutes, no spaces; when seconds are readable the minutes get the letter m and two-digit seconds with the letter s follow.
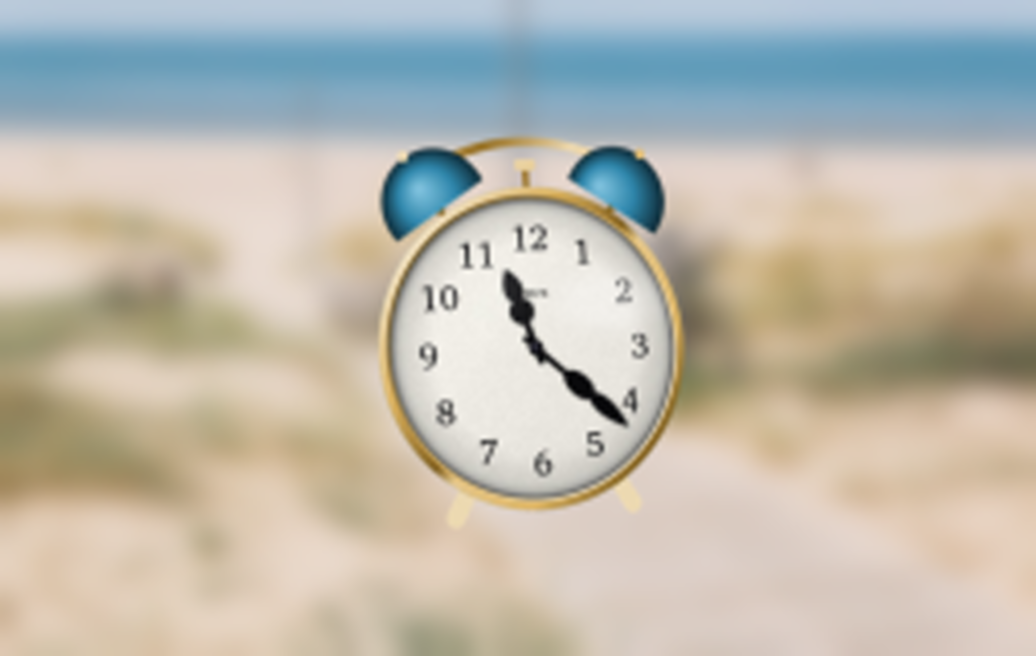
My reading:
11h22
